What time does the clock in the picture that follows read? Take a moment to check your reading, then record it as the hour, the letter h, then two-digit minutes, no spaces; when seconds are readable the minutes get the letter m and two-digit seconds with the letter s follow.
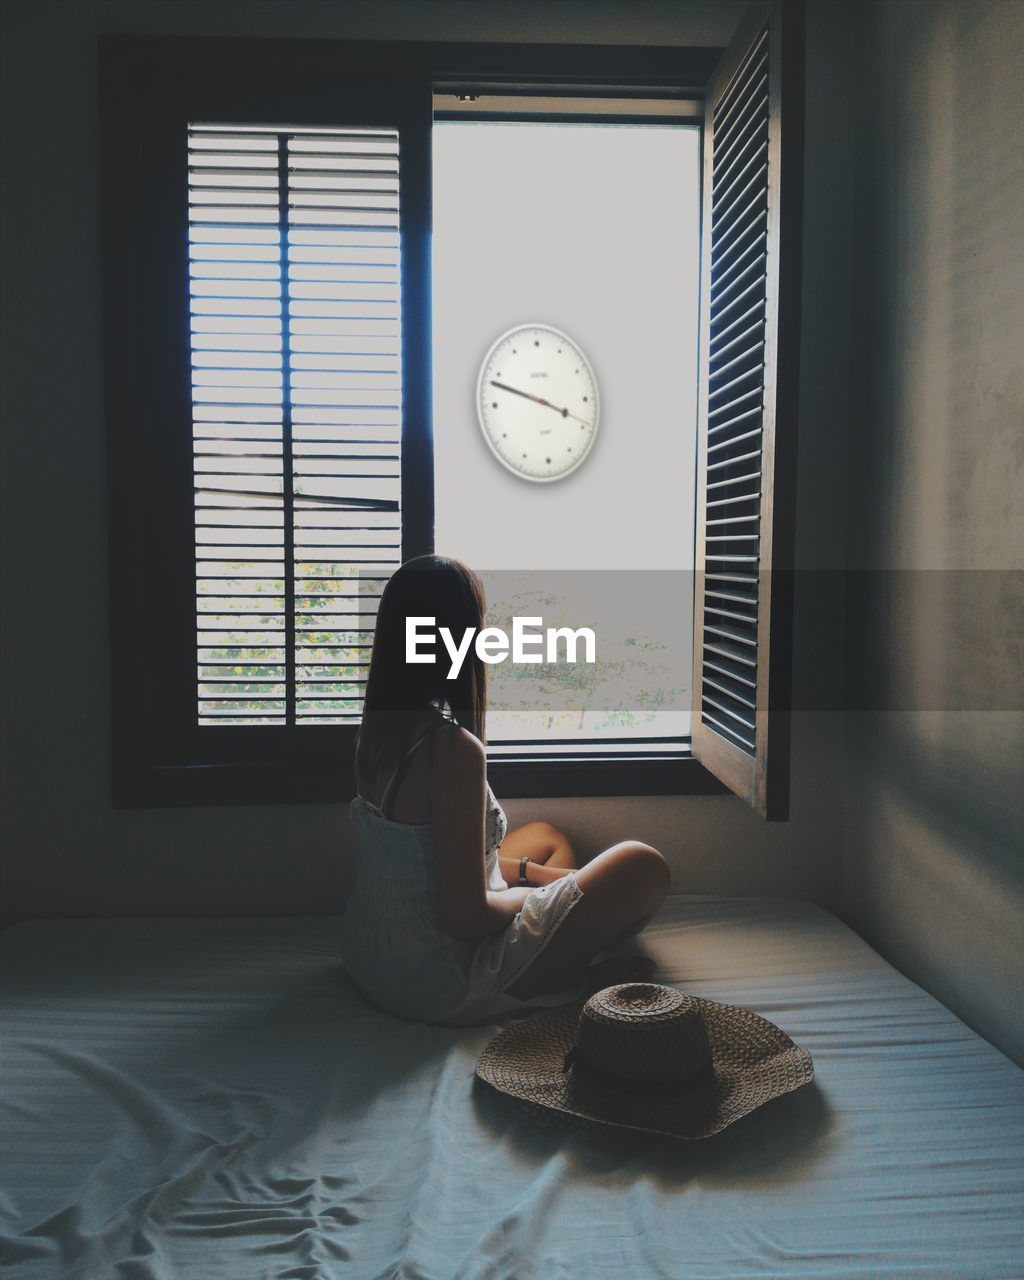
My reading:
3h48m19s
